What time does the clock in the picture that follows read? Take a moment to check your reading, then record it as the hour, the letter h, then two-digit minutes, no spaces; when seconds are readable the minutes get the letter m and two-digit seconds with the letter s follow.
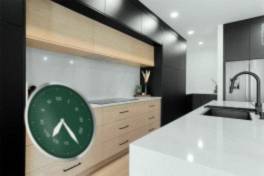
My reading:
7h25
